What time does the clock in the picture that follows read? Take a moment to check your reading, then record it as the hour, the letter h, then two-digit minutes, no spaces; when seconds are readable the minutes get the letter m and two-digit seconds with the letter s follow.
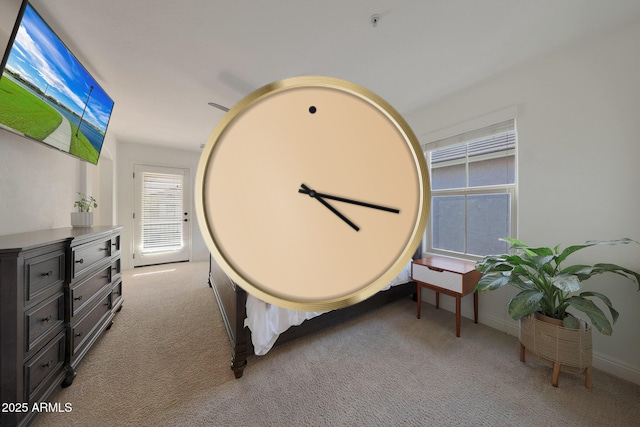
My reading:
4h17
